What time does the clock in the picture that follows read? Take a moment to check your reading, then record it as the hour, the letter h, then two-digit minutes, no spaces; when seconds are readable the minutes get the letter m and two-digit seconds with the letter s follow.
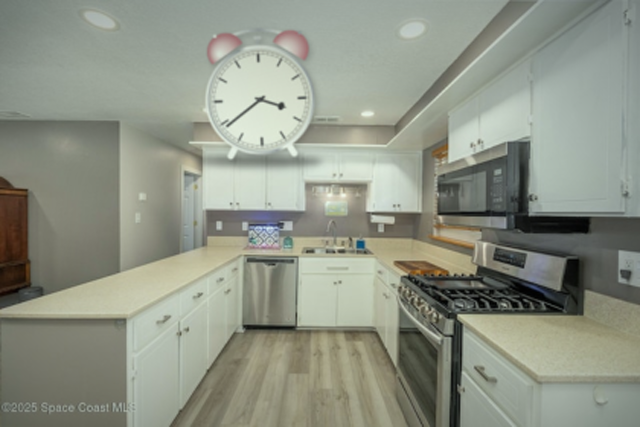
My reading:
3h39
